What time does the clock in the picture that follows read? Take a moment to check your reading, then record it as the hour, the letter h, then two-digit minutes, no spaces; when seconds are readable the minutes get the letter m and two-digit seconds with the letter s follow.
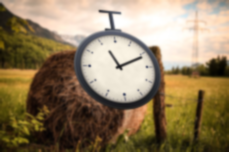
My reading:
11h11
